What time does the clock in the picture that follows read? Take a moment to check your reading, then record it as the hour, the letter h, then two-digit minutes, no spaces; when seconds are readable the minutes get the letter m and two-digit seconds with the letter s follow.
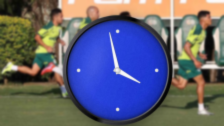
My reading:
3h58
